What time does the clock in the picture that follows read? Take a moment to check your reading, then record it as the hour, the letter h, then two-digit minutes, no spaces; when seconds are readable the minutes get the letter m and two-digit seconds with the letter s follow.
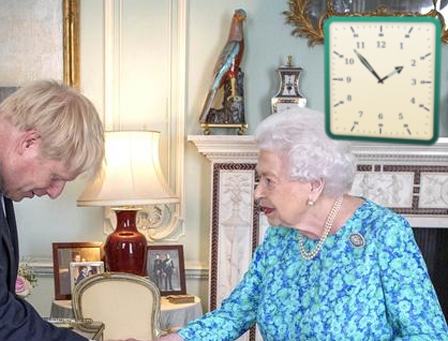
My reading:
1h53
